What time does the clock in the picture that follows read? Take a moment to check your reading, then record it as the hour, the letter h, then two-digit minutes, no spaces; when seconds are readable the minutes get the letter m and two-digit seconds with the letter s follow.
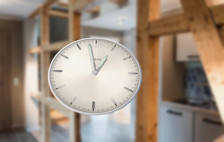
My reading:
12h58
